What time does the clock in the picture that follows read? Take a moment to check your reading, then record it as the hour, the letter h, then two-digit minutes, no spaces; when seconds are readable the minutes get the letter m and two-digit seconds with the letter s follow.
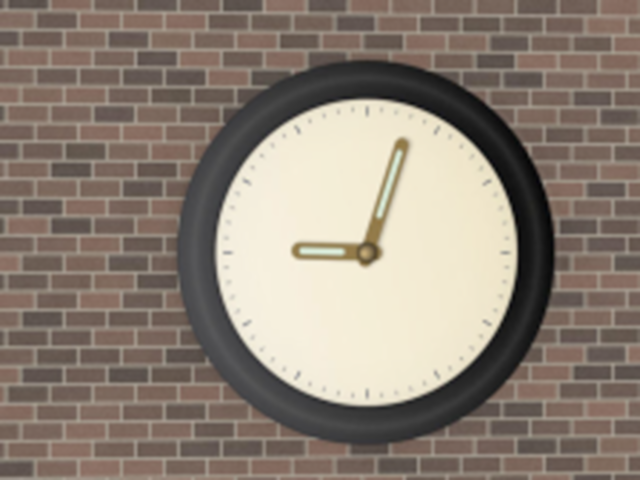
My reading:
9h03
